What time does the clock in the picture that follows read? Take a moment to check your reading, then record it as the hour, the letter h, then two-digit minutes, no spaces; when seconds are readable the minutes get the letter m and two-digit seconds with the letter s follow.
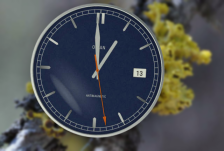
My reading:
12h59m28s
